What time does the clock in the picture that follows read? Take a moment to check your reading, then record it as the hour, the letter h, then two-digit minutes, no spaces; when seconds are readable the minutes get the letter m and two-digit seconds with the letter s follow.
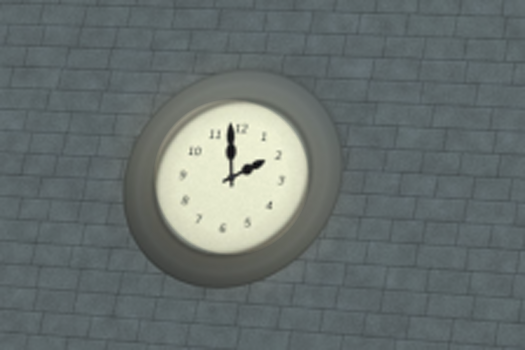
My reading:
1h58
